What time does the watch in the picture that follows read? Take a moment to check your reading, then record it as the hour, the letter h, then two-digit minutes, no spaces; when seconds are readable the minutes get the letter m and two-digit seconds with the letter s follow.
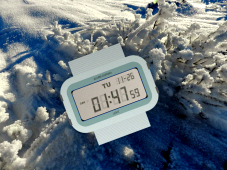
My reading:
1h47m59s
